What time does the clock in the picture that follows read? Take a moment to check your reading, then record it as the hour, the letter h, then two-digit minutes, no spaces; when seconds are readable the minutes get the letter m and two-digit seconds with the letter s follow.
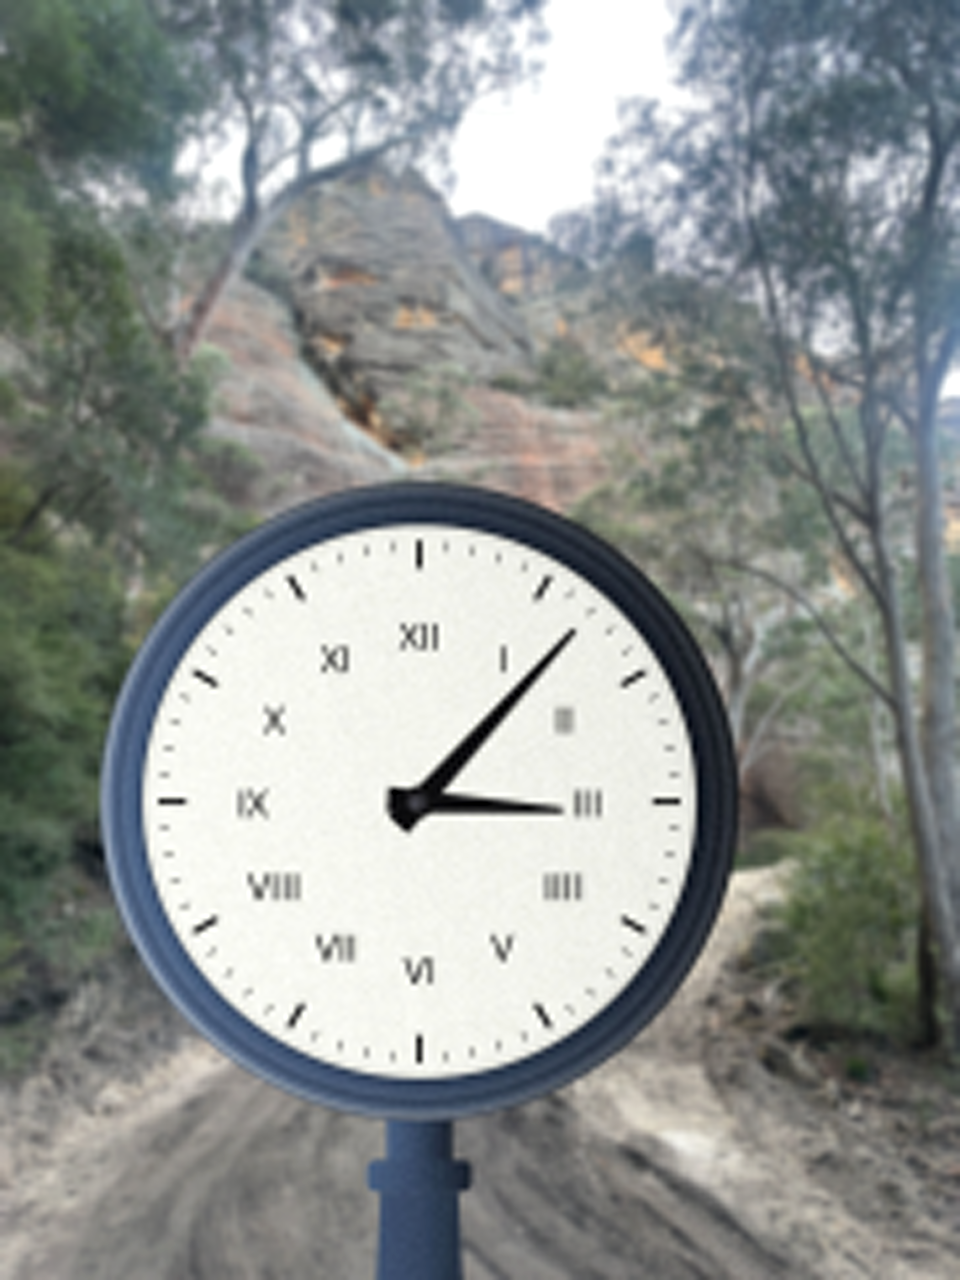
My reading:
3h07
